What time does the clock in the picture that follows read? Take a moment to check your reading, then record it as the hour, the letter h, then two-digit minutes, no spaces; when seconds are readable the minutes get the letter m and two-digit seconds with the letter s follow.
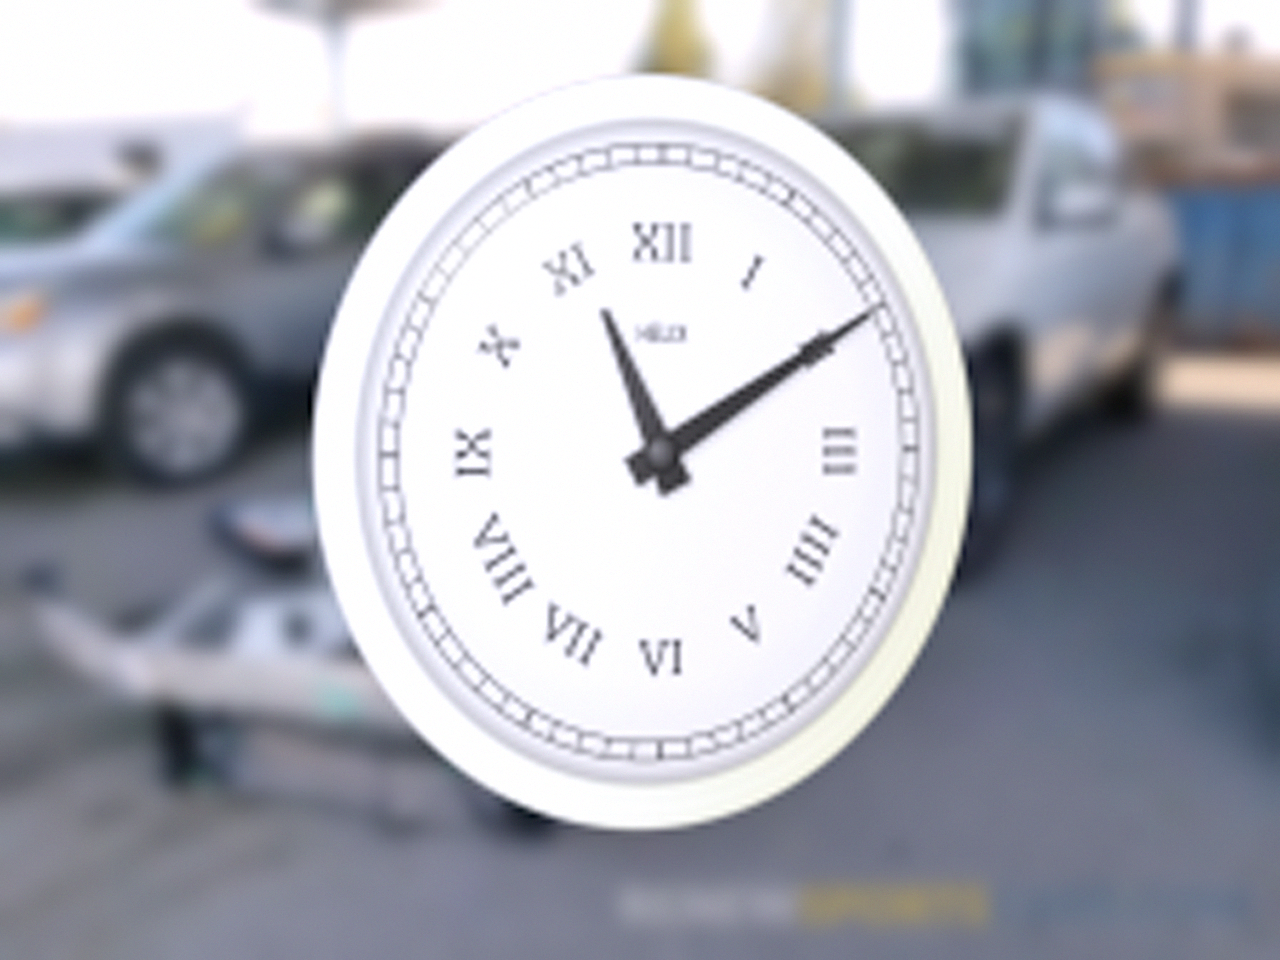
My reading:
11h10
